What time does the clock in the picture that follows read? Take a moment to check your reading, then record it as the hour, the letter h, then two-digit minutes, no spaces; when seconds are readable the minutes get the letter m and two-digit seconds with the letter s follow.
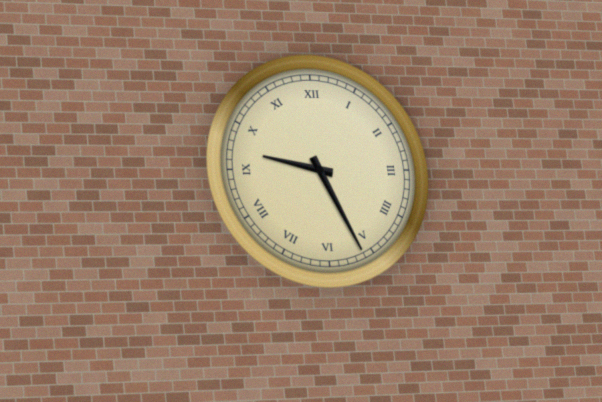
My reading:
9h26
